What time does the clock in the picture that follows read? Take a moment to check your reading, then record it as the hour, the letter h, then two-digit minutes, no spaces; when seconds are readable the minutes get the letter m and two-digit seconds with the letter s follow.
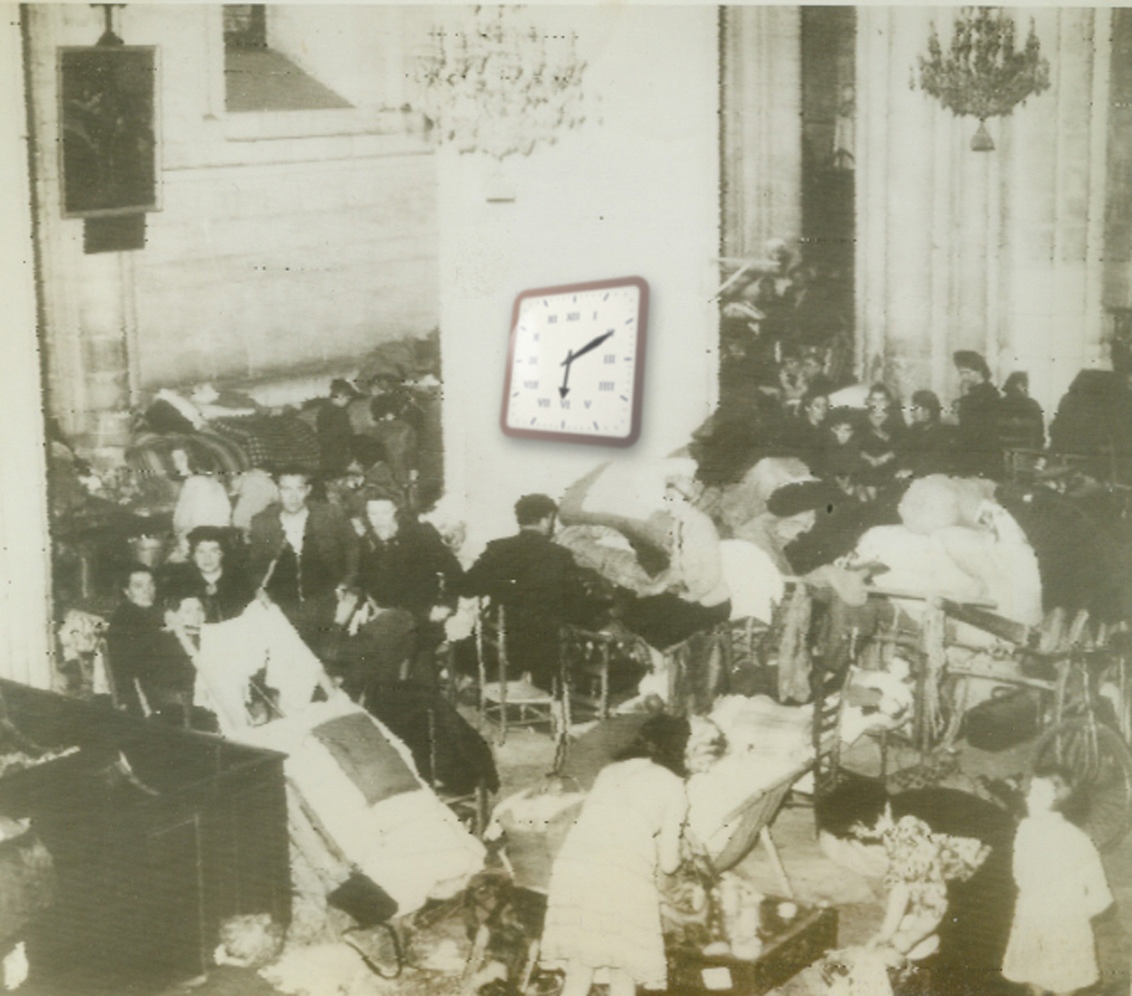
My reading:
6h10
